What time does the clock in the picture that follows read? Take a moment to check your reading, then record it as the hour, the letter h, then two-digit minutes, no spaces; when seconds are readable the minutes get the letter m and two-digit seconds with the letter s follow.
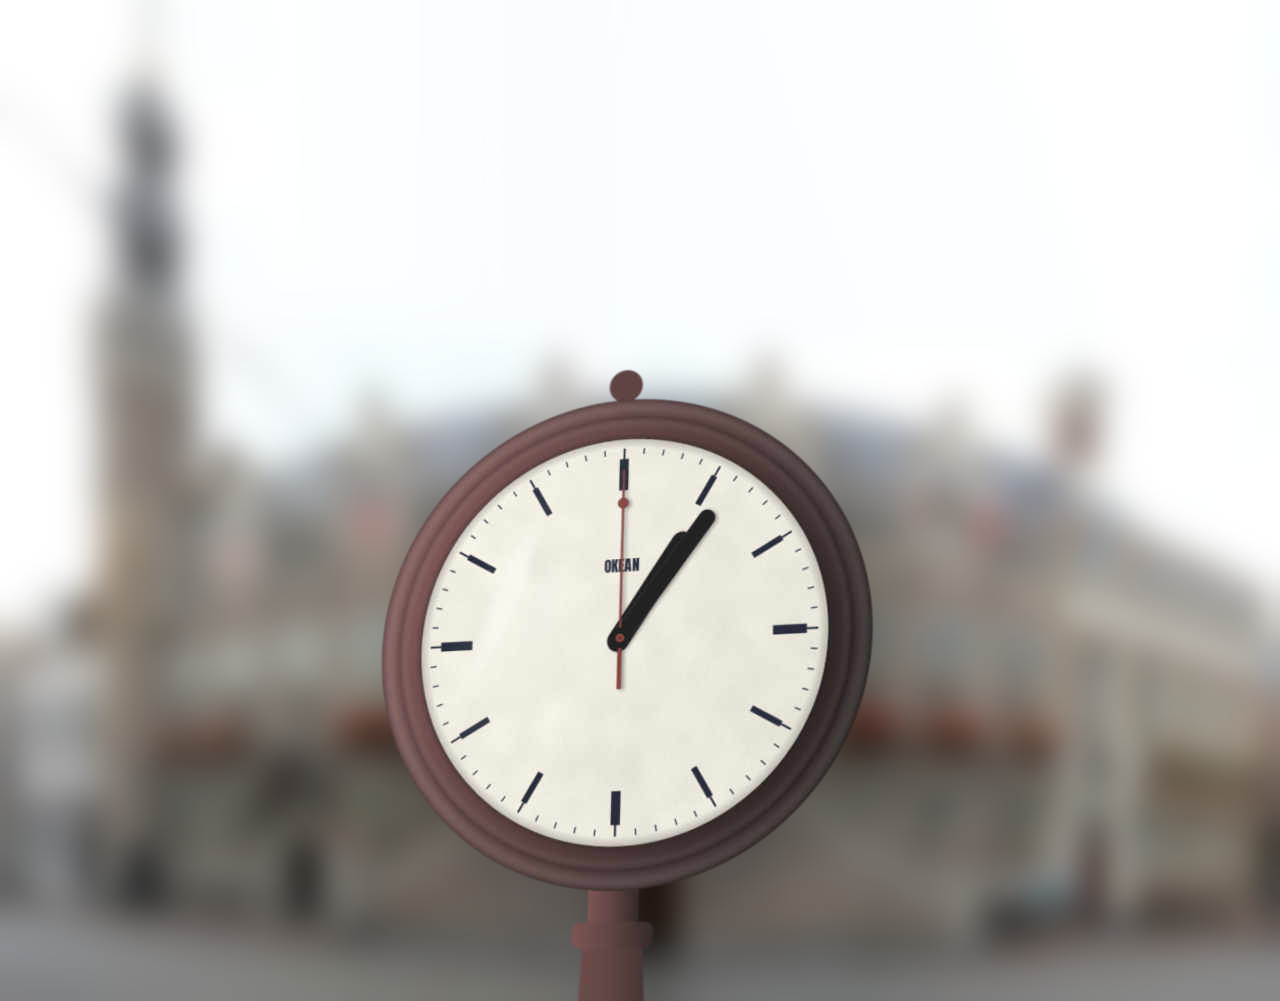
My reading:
1h06m00s
